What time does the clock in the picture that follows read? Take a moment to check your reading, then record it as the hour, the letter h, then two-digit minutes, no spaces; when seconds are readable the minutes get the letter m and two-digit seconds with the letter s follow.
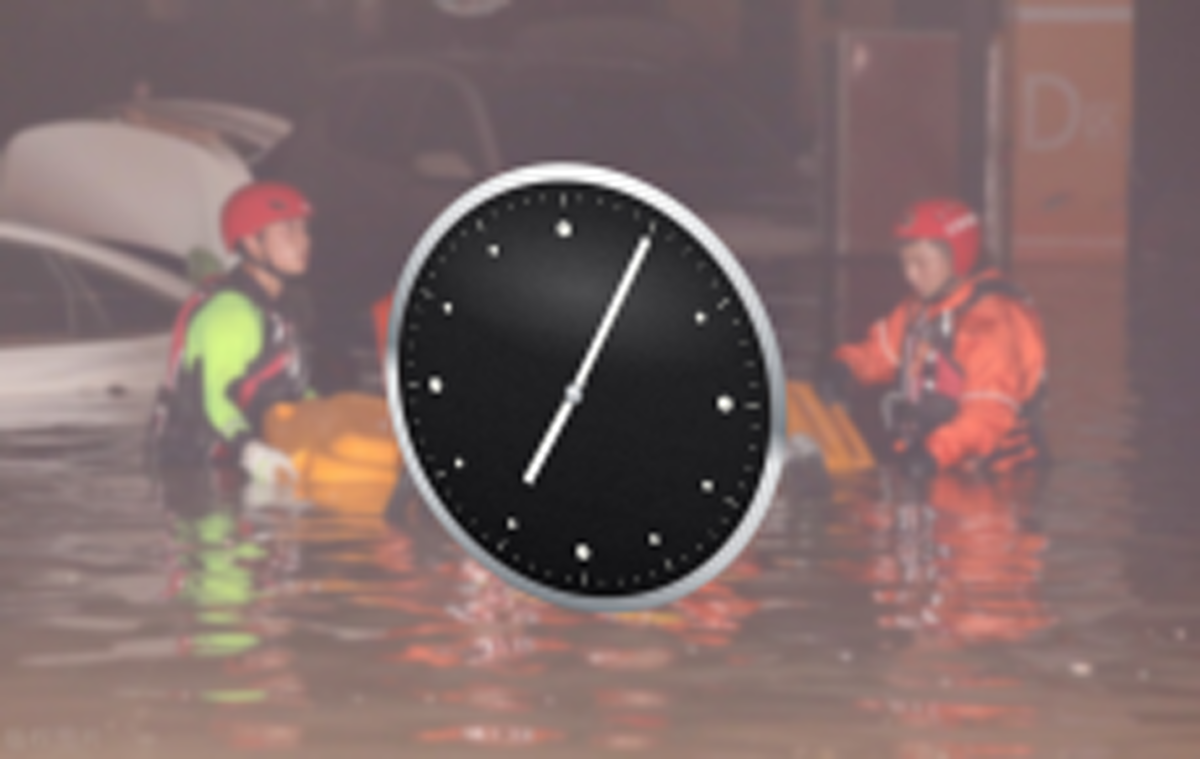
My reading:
7h05
